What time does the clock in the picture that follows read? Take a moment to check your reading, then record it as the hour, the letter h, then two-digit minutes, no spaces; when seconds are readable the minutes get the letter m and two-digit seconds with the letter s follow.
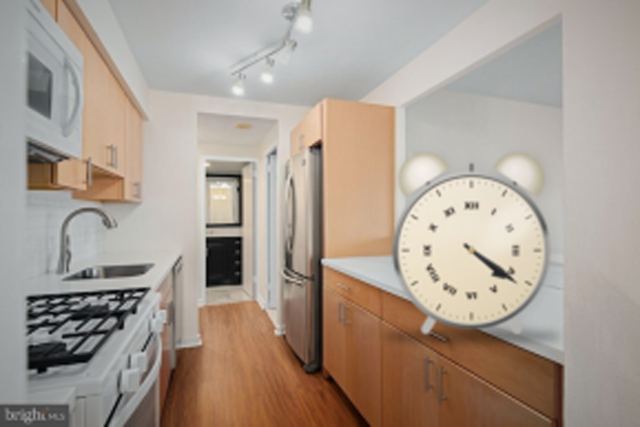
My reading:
4h21
